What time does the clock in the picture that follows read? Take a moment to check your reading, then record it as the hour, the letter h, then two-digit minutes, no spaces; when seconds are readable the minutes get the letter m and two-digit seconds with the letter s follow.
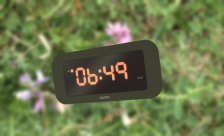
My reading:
6h49
